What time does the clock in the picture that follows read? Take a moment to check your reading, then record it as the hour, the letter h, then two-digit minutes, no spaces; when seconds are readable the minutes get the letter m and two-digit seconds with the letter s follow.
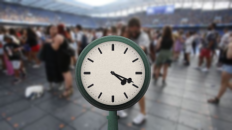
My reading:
4h19
